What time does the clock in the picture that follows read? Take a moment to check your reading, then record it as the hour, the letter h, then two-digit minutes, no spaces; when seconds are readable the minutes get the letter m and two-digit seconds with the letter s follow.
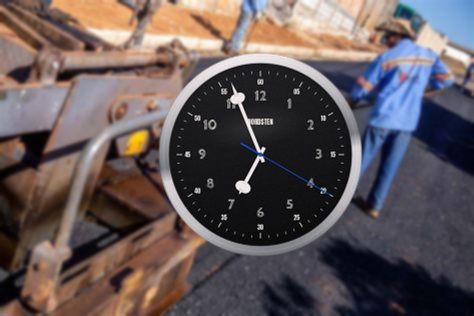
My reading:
6h56m20s
